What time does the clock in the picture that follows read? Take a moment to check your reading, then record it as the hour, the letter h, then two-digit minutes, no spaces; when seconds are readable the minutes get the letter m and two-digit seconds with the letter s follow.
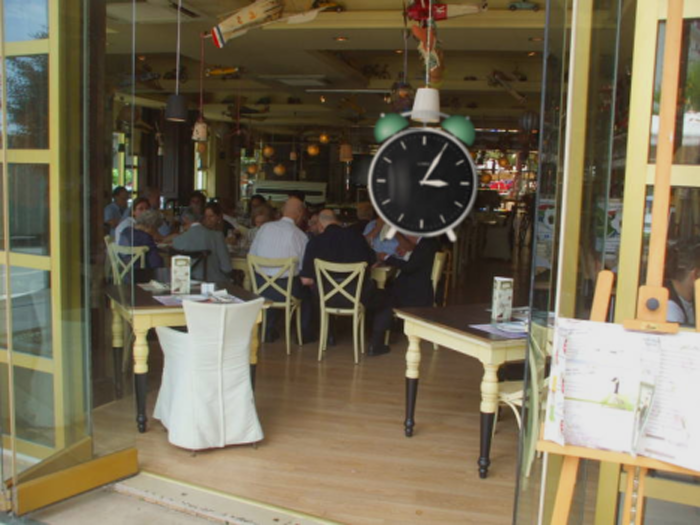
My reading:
3h05
